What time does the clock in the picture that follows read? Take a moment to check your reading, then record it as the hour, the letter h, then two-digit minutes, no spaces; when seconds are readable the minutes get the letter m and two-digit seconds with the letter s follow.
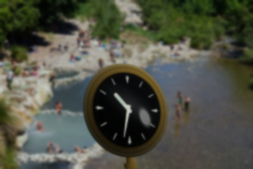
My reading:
10h32
